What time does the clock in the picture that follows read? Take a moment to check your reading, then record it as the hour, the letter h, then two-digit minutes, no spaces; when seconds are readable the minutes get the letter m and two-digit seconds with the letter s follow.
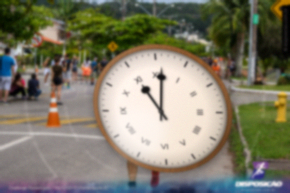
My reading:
11h01
